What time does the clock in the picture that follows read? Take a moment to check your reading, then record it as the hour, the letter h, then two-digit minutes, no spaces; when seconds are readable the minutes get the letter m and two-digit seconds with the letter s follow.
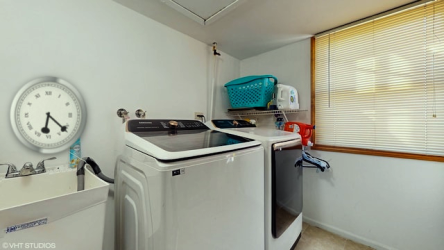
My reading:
6h22
